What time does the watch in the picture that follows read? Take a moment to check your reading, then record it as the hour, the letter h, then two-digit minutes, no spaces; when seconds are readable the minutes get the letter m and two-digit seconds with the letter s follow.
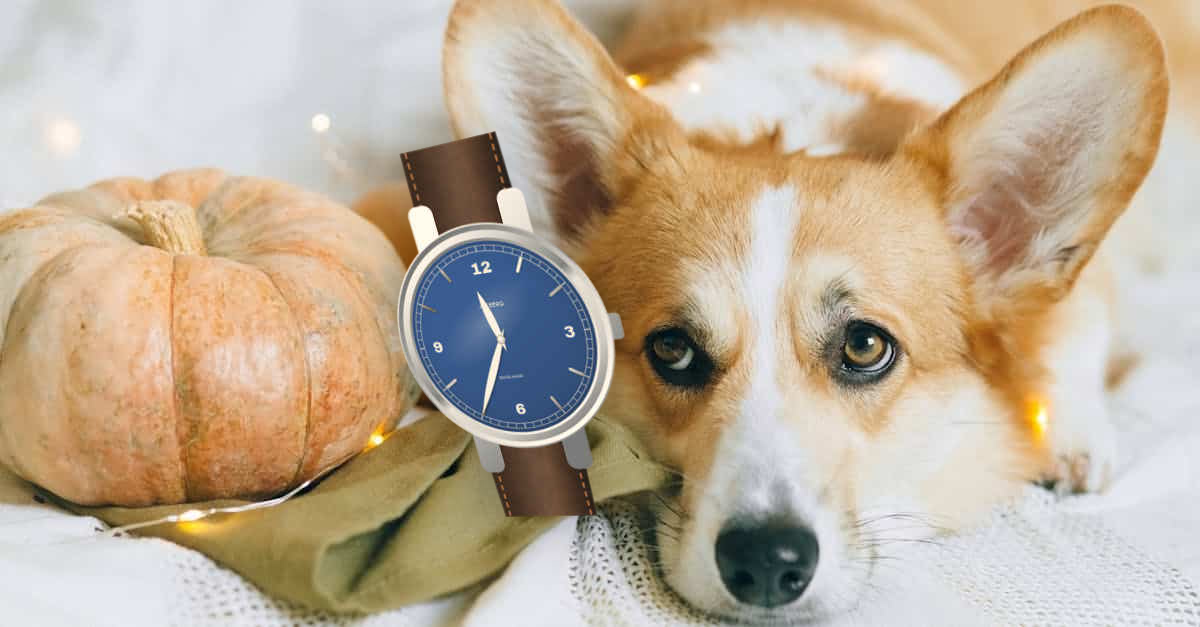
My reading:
11h35
